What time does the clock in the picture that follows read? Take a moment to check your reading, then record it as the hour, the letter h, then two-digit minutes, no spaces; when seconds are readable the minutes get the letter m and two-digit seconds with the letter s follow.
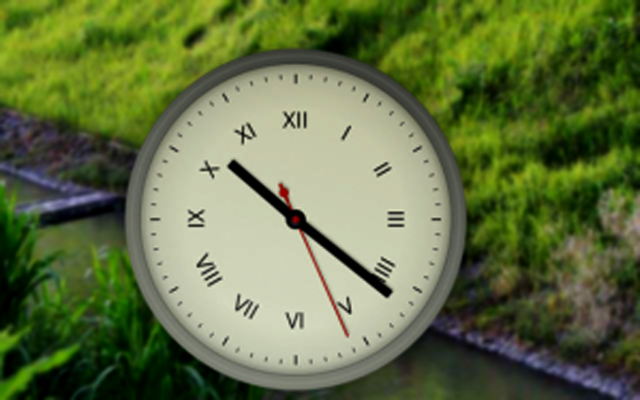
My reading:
10h21m26s
